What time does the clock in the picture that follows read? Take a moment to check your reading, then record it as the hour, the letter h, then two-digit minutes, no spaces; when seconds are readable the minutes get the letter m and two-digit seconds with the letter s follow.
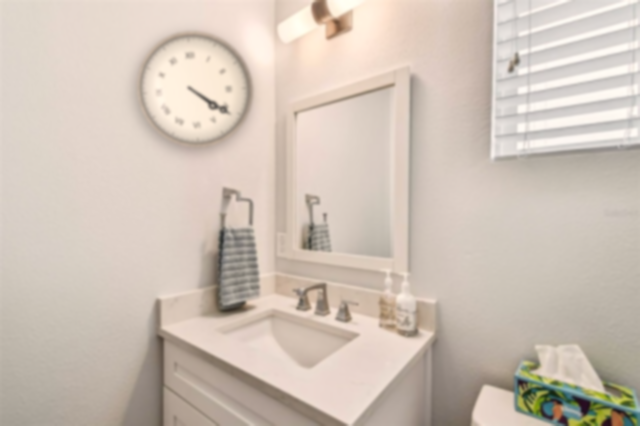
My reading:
4h21
